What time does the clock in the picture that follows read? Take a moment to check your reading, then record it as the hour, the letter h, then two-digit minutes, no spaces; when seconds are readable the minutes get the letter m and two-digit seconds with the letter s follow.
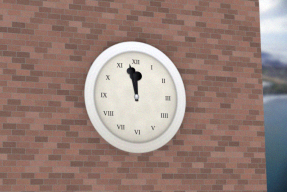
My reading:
11h58
